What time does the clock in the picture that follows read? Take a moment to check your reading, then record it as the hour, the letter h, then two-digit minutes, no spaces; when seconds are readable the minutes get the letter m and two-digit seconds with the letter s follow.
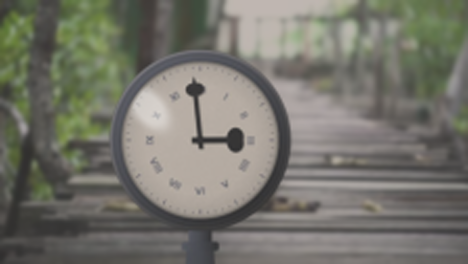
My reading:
2h59
